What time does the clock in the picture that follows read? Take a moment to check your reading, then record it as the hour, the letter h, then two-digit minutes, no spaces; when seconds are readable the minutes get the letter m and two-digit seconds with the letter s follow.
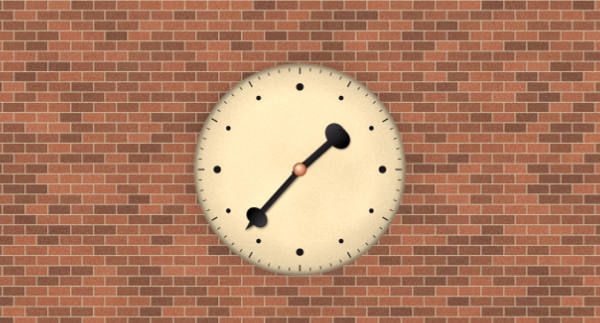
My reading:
1h37
